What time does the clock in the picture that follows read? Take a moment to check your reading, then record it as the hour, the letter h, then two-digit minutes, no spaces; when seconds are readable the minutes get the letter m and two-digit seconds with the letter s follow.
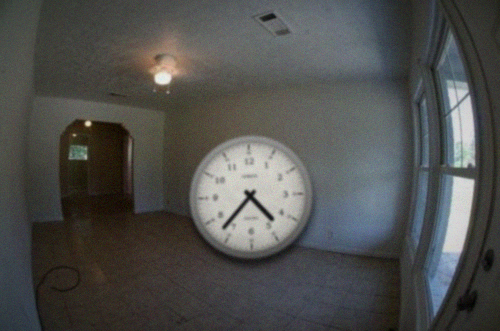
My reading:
4h37
